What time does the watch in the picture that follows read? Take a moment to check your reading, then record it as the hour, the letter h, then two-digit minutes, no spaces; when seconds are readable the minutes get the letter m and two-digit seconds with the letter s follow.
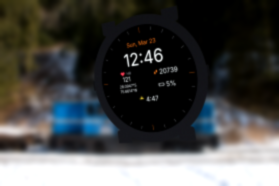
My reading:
12h46
